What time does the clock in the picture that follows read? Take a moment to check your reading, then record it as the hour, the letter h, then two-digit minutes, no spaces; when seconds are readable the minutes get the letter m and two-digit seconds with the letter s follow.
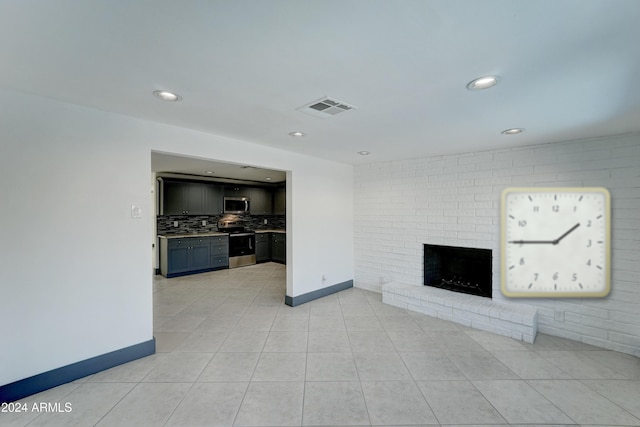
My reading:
1h45
